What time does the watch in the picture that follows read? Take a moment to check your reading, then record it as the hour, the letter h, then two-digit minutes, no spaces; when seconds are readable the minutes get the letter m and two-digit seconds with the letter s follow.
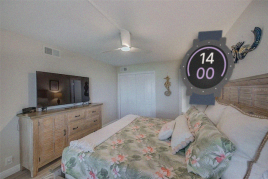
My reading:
14h00
